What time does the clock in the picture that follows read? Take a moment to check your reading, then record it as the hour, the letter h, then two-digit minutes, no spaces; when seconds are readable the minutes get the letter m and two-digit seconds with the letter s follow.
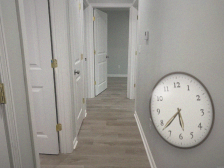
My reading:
5h38
